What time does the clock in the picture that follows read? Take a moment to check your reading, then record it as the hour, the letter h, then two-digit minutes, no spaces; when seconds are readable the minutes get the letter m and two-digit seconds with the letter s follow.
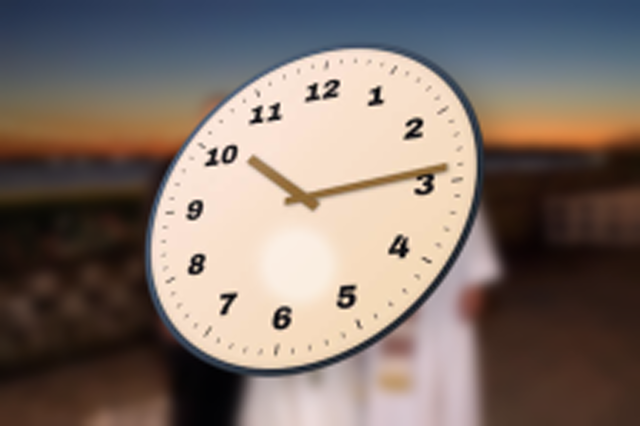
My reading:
10h14
